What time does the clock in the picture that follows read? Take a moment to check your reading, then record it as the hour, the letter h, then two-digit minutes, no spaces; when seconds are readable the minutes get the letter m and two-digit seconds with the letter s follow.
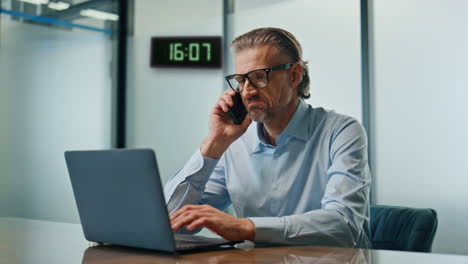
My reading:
16h07
